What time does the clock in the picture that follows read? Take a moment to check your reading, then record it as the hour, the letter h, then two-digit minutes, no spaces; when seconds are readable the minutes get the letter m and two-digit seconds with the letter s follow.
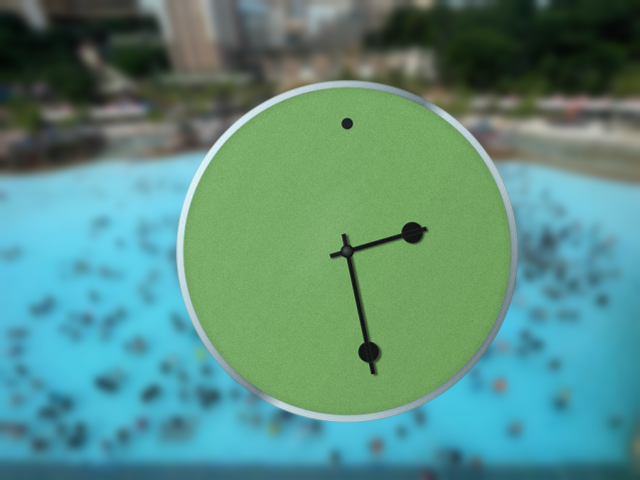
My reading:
2h28
